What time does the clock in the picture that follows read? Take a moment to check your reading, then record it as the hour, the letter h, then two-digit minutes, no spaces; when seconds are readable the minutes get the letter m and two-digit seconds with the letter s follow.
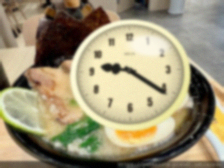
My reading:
9h21
